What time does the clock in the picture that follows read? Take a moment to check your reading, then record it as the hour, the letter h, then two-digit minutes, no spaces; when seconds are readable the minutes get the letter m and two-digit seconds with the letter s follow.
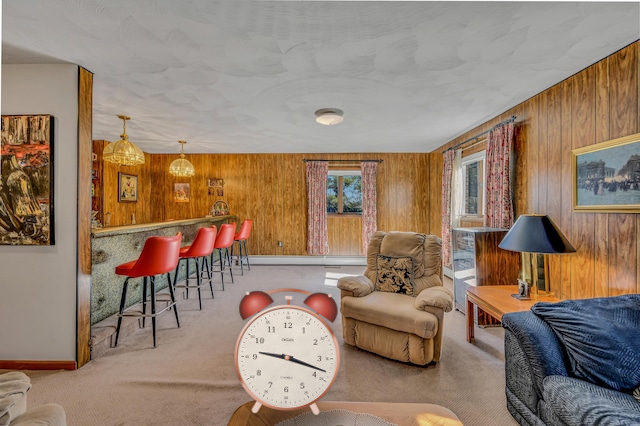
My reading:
9h18
